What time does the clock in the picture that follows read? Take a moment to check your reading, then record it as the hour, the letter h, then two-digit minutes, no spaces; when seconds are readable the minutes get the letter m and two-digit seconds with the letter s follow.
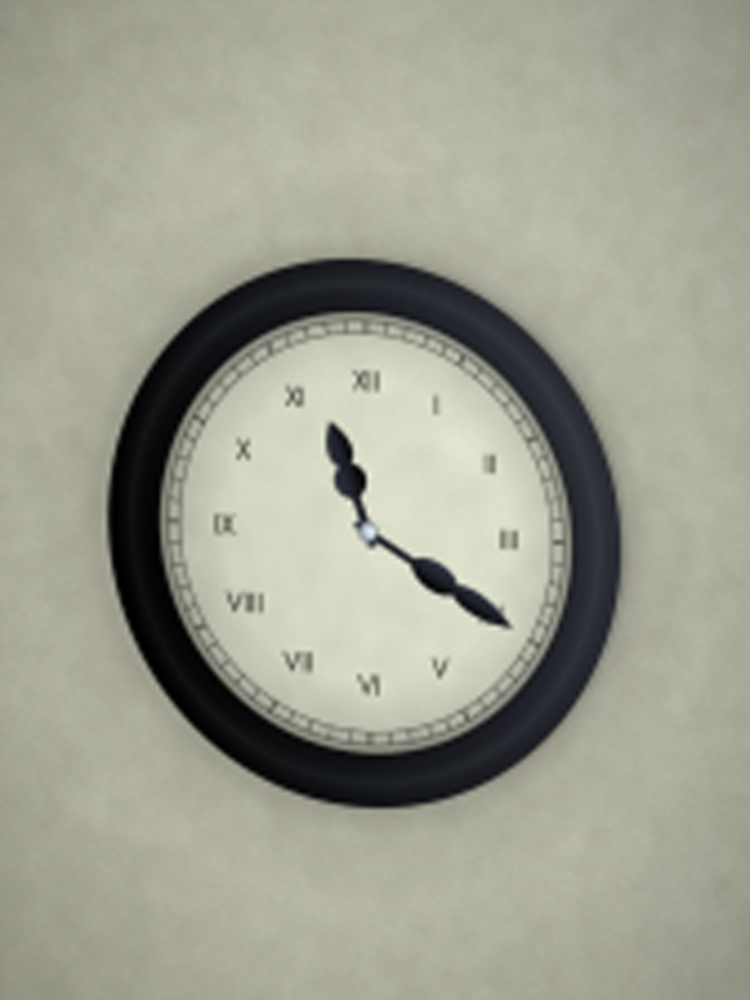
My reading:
11h20
